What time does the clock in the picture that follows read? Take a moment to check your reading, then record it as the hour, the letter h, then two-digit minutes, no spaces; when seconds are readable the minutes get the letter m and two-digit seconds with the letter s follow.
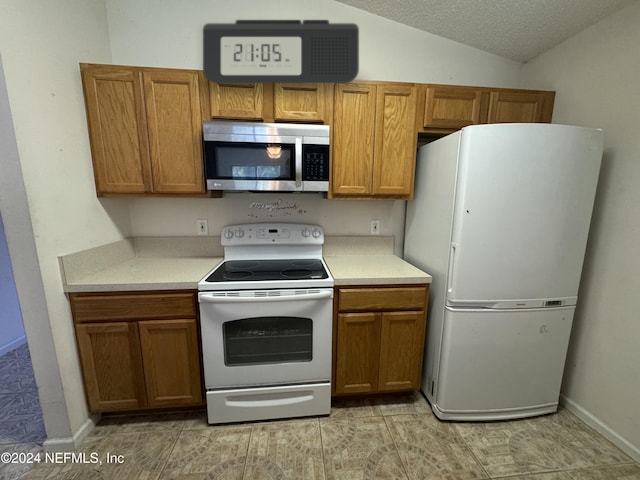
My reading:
21h05
